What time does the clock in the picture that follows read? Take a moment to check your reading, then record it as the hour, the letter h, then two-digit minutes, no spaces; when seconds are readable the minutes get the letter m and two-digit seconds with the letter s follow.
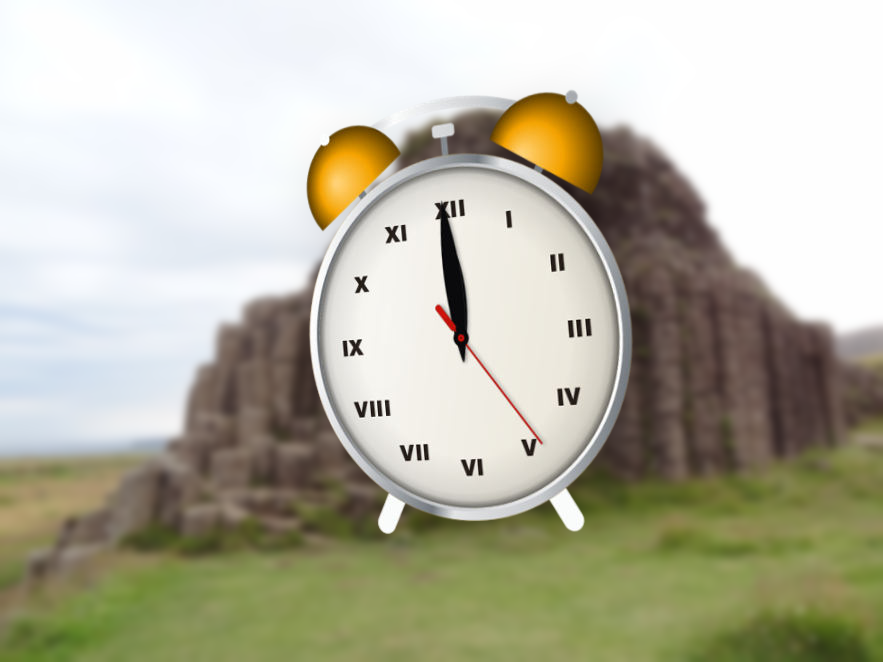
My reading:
11h59m24s
